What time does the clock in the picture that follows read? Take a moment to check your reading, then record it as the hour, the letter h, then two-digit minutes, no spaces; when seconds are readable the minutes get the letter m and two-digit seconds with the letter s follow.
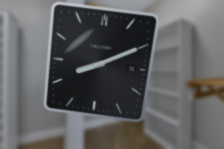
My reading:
8h10
